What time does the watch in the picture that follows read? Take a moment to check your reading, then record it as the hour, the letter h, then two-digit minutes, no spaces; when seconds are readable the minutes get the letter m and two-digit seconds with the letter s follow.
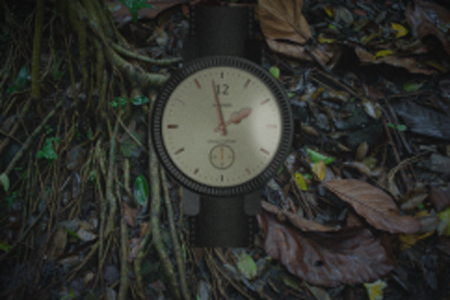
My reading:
1h58
